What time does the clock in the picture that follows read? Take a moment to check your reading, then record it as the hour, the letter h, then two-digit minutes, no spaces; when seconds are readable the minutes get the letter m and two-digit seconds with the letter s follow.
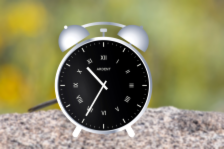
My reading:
10h35
